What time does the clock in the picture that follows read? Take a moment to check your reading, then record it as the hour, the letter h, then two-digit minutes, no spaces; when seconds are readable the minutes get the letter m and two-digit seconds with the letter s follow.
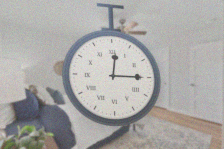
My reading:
12h15
